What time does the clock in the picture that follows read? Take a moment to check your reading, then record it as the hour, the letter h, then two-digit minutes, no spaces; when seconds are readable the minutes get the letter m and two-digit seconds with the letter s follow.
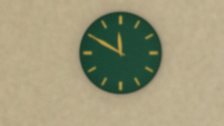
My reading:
11h50
